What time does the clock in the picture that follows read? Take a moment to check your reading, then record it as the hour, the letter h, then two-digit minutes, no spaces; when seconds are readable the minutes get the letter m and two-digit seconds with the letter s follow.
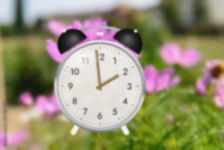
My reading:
1h59
